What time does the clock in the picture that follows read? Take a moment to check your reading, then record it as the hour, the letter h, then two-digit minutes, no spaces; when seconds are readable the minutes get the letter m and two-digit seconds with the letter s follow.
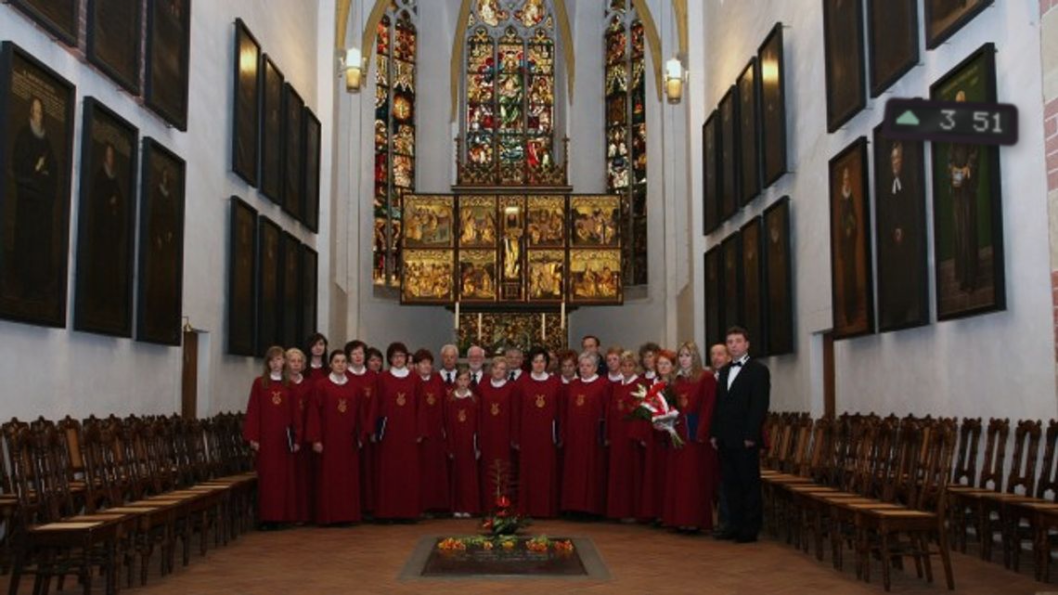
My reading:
3h51
